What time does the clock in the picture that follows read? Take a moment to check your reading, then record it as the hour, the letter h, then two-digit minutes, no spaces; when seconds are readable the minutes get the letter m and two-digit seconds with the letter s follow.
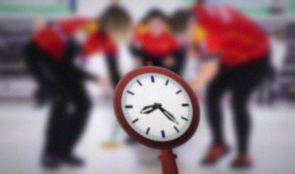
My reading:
8h23
